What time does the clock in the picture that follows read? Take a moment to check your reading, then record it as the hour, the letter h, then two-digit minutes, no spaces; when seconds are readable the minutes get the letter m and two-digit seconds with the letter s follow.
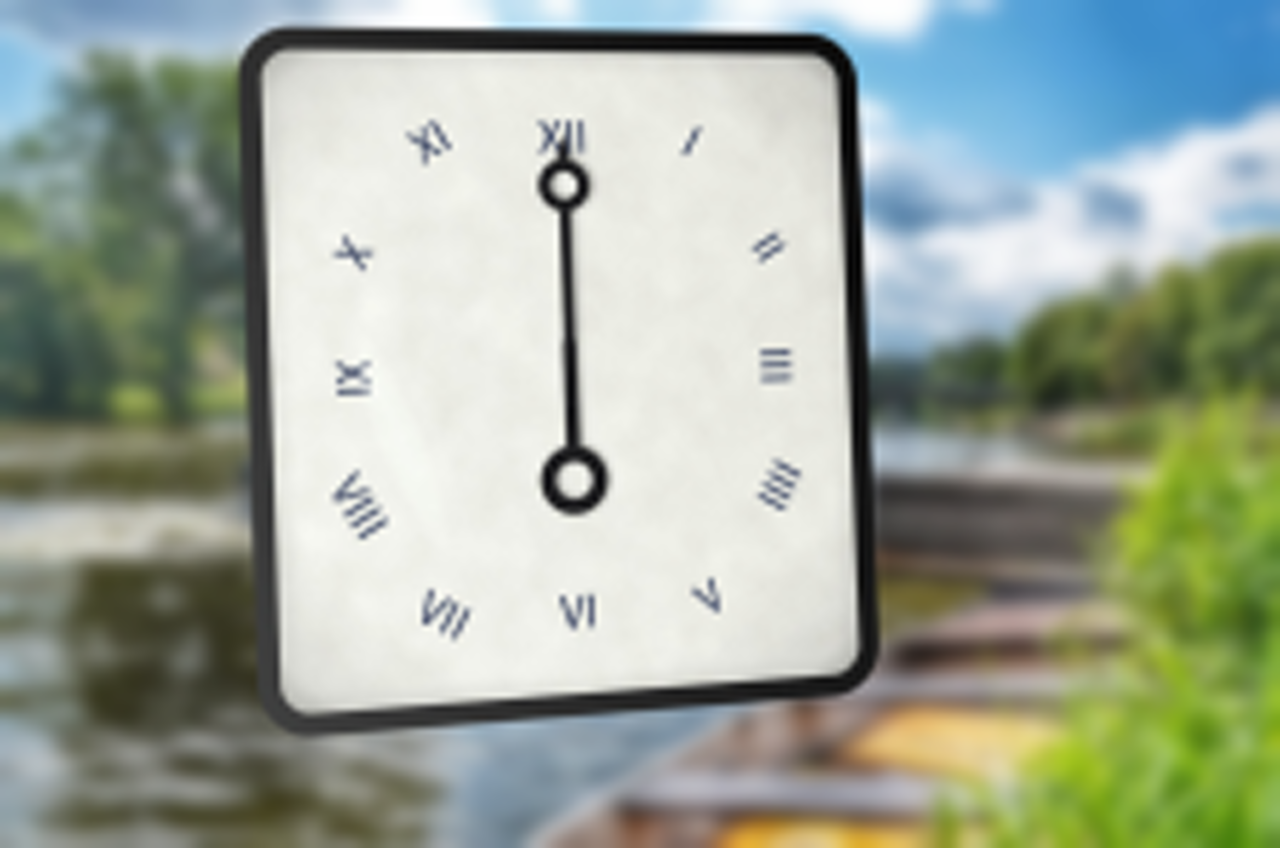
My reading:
6h00
